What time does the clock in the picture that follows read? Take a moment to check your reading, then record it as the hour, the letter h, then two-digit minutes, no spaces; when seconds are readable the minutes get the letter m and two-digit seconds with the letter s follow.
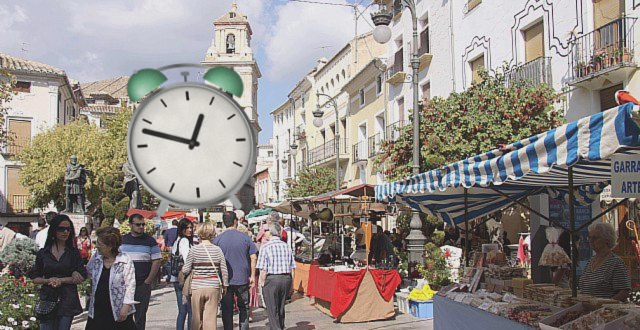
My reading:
12h48
